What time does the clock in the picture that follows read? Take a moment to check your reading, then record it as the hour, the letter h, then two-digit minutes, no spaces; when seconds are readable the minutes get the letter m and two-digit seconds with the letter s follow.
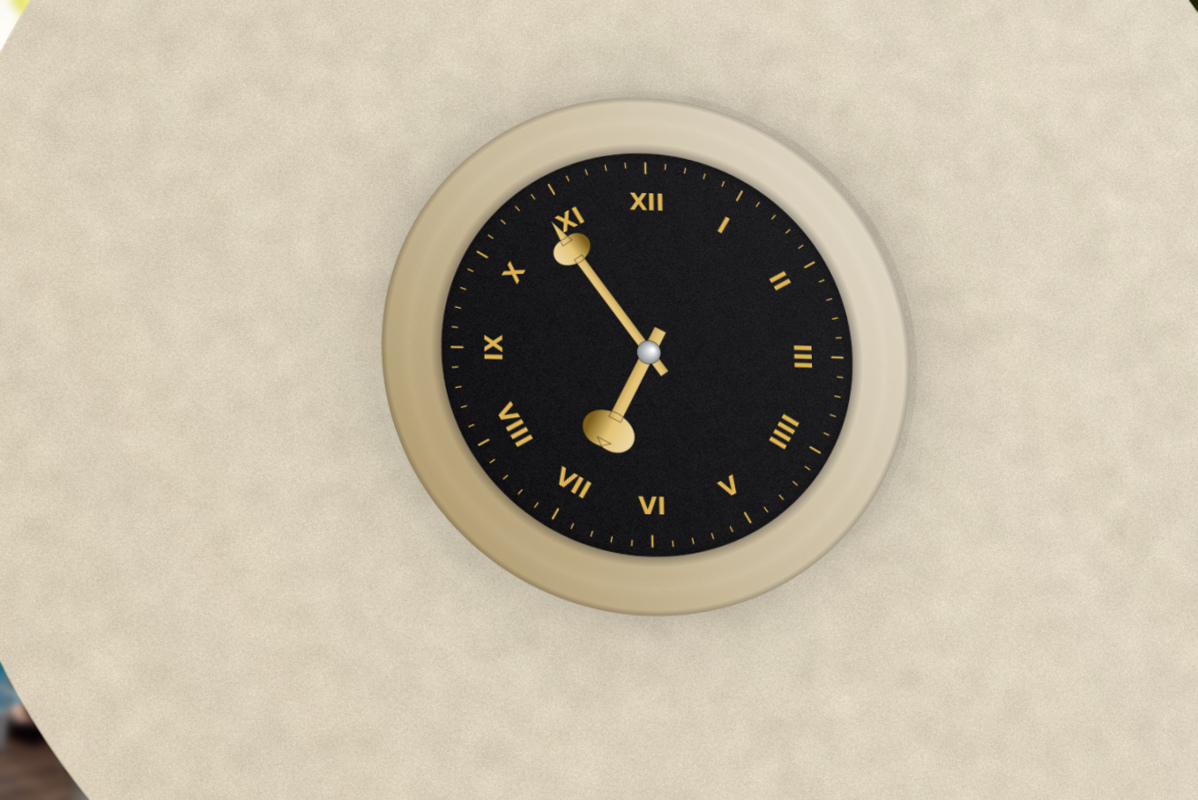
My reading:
6h54
